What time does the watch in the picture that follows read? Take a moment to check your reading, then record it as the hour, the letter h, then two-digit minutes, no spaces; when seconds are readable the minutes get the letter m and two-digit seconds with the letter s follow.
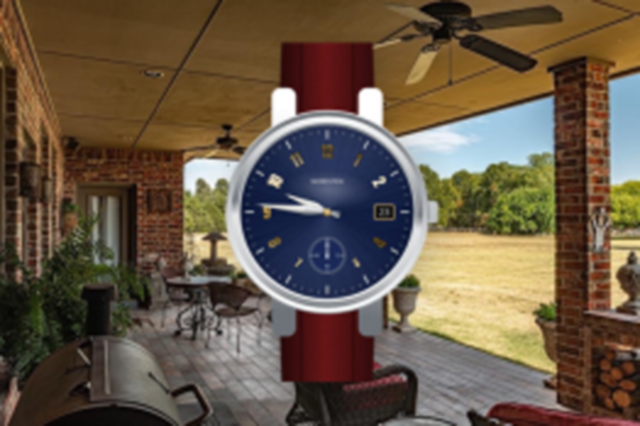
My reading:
9h46
